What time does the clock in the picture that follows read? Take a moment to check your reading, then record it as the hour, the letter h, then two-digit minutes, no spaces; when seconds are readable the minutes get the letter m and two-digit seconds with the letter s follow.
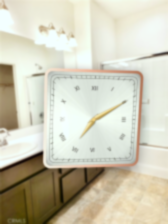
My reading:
7h10
